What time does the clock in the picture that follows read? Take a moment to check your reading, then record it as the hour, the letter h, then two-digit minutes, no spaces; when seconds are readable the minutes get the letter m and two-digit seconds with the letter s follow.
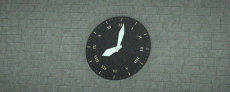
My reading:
8h01
